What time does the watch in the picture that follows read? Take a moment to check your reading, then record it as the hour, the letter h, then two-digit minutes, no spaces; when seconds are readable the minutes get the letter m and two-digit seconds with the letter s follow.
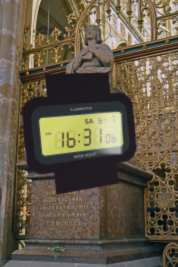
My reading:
16h31m06s
